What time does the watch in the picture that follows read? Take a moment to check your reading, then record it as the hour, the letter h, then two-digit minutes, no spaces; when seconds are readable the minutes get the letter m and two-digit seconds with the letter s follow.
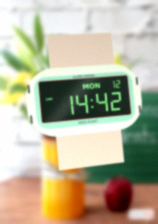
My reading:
14h42
